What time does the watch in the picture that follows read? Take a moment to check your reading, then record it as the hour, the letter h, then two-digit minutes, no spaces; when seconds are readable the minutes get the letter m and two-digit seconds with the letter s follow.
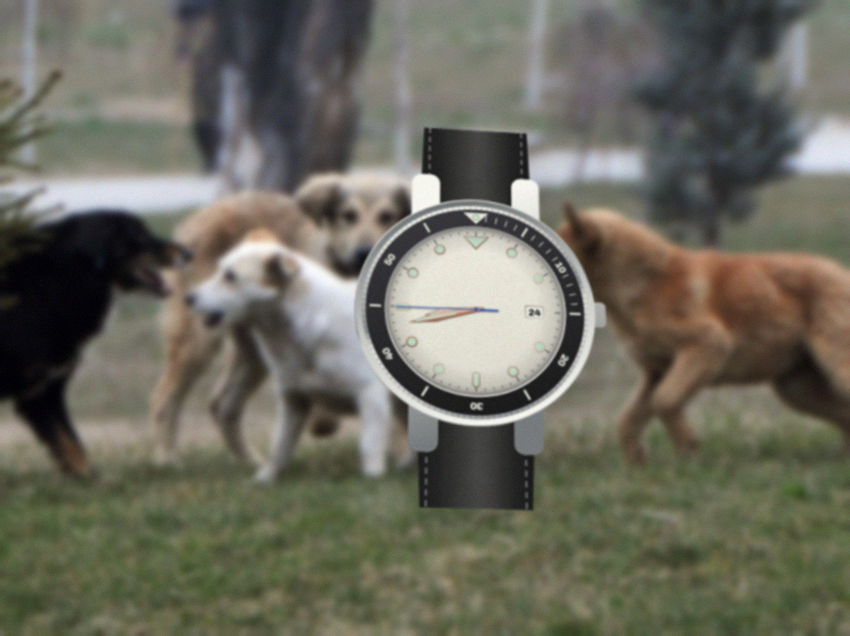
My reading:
8h42m45s
